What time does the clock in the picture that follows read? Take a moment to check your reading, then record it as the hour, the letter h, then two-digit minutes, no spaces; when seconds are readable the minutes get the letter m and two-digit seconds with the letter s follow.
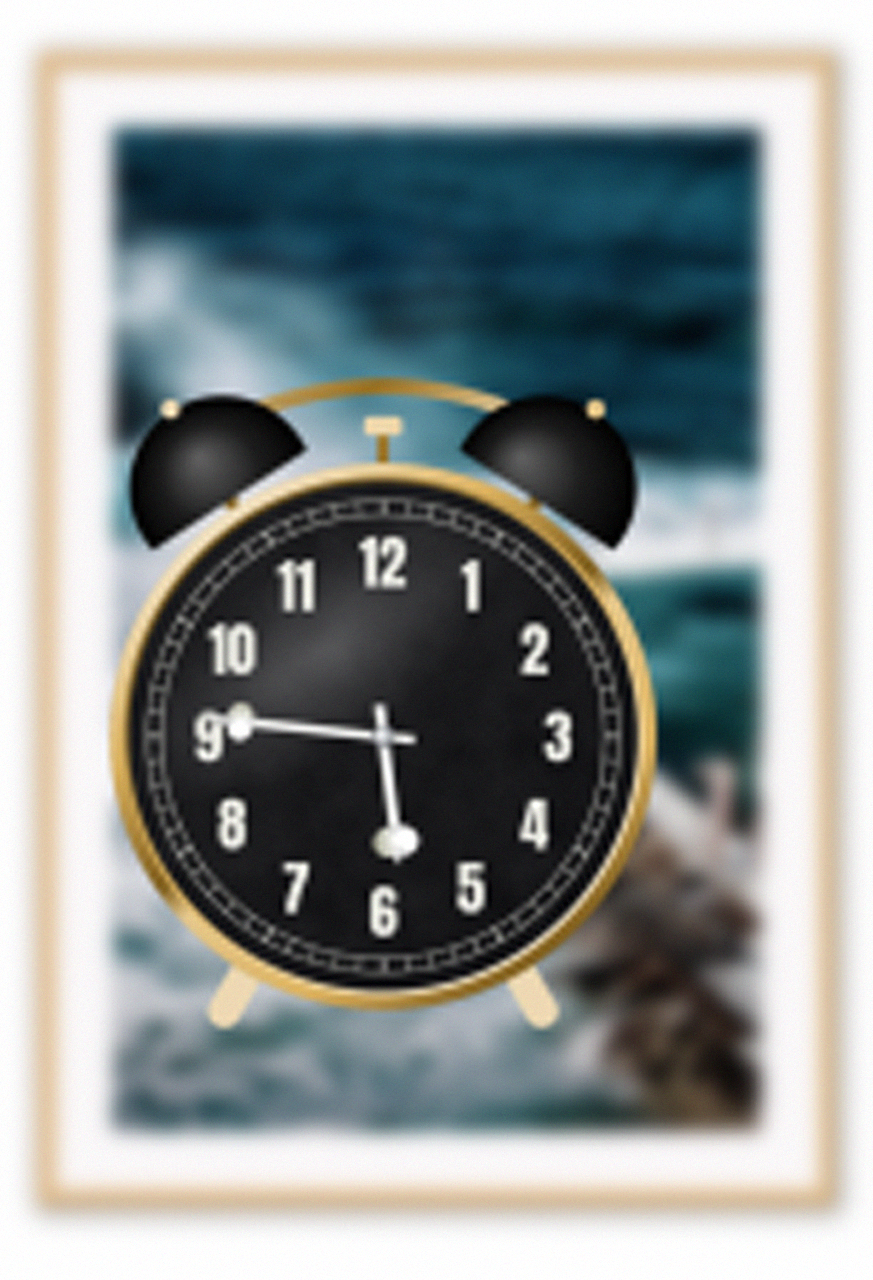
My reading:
5h46
